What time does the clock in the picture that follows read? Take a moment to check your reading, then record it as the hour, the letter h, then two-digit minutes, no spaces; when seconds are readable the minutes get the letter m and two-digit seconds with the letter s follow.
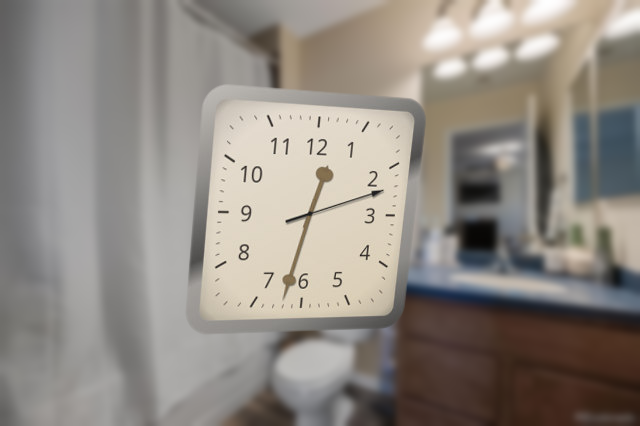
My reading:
12h32m12s
